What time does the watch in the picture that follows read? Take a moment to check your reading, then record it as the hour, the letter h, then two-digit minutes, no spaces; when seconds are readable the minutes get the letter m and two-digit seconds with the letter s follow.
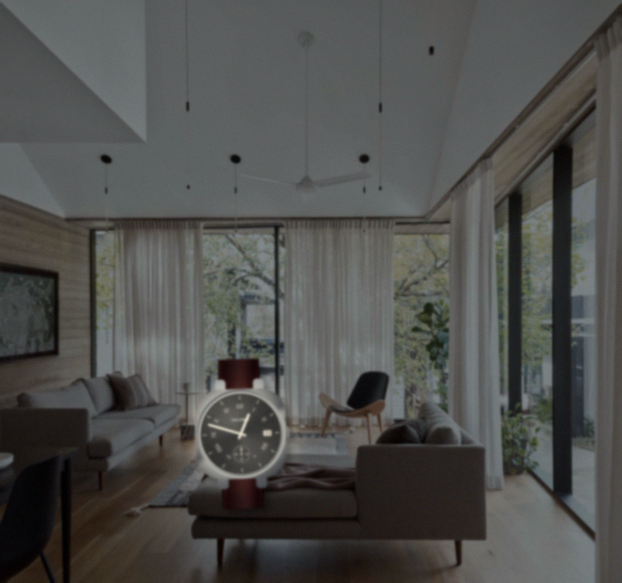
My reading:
12h48
